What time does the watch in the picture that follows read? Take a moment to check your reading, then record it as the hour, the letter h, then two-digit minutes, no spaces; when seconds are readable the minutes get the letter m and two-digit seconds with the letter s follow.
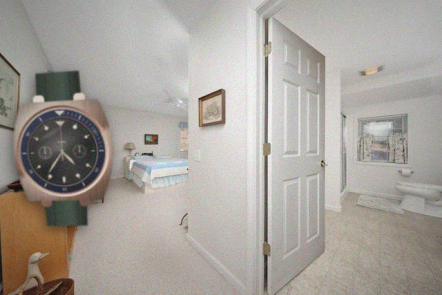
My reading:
4h36
